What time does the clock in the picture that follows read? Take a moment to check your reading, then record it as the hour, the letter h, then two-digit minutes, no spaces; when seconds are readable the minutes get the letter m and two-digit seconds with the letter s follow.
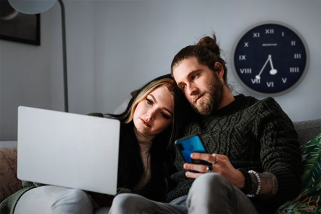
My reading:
5h35
